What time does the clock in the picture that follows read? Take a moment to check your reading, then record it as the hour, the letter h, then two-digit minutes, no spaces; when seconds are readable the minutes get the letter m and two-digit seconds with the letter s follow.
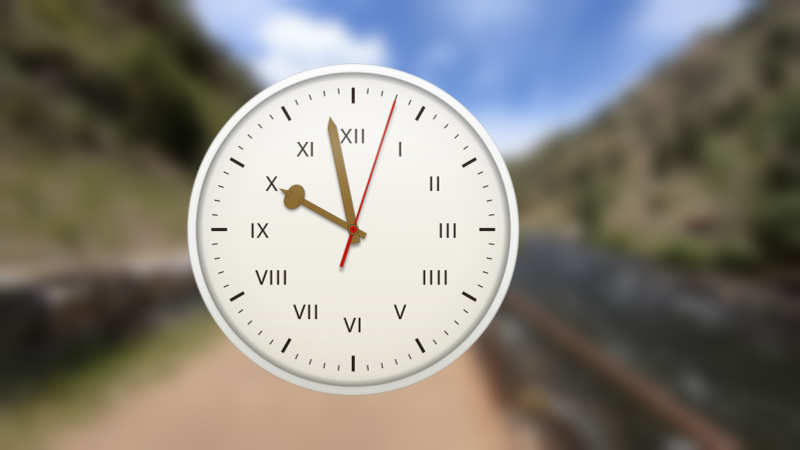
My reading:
9h58m03s
